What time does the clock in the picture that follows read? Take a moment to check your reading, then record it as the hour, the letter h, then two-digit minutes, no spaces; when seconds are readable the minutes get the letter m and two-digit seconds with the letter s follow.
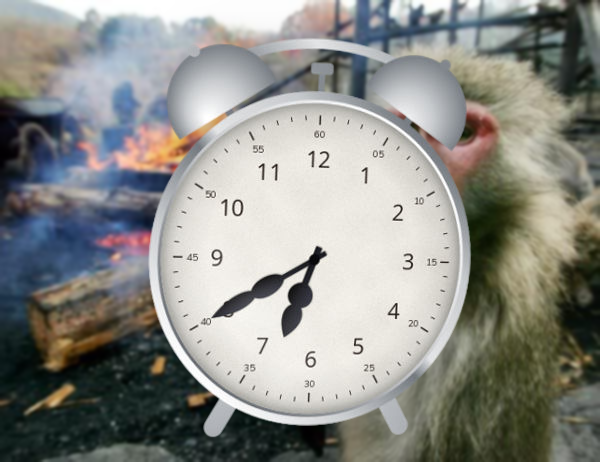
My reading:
6h40
